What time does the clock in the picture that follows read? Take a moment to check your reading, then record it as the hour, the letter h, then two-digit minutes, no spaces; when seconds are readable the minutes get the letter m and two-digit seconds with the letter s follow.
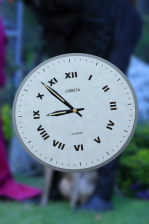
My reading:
8h53
